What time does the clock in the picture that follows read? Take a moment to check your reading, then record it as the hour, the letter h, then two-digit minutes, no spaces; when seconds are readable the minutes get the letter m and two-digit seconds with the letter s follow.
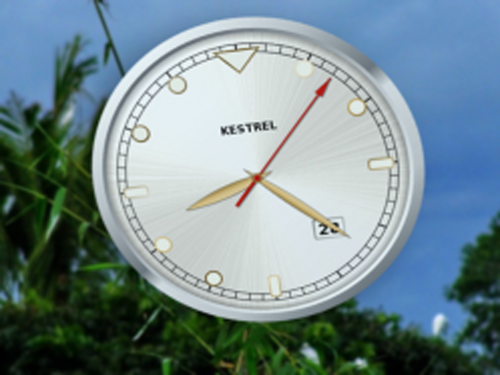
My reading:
8h22m07s
